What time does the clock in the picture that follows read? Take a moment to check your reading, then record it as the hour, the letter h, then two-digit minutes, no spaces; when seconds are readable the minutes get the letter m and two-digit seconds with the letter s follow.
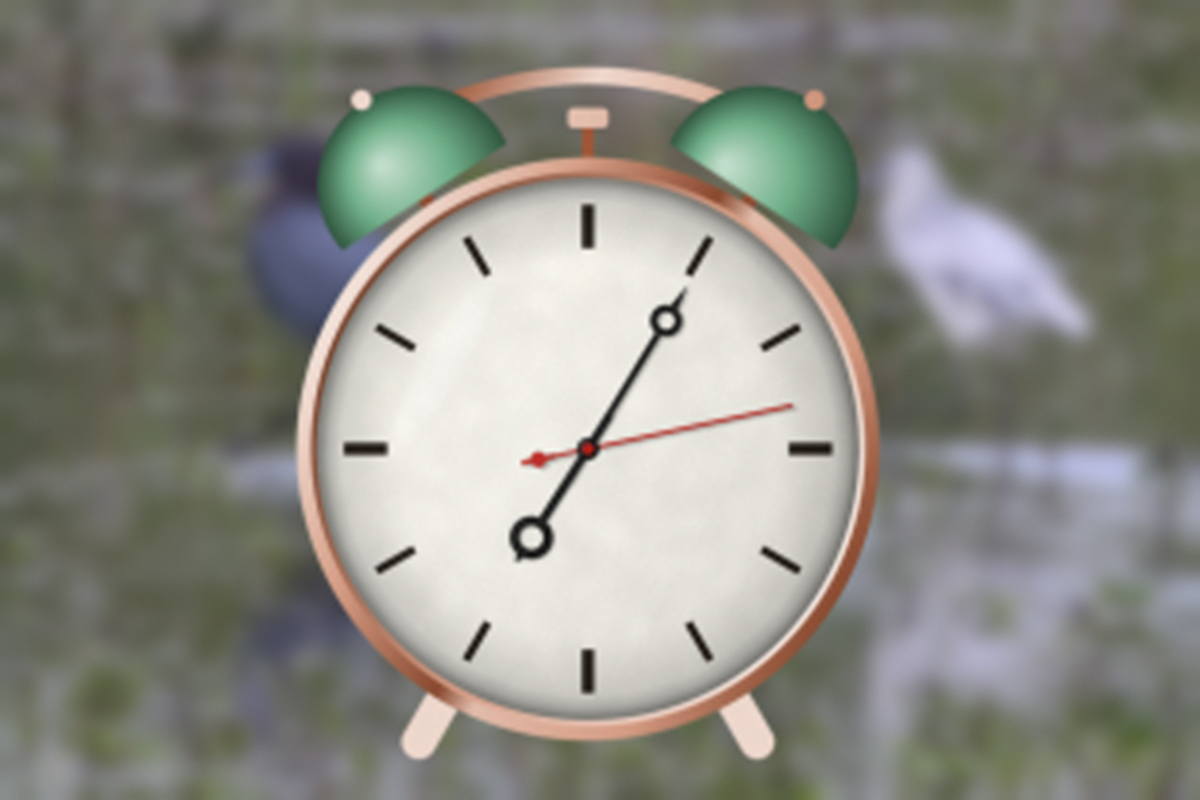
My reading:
7h05m13s
